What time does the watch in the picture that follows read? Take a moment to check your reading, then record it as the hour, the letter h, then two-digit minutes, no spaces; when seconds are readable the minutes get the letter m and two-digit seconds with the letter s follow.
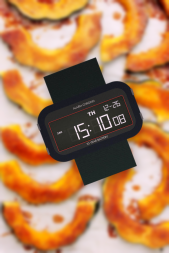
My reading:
15h10m08s
